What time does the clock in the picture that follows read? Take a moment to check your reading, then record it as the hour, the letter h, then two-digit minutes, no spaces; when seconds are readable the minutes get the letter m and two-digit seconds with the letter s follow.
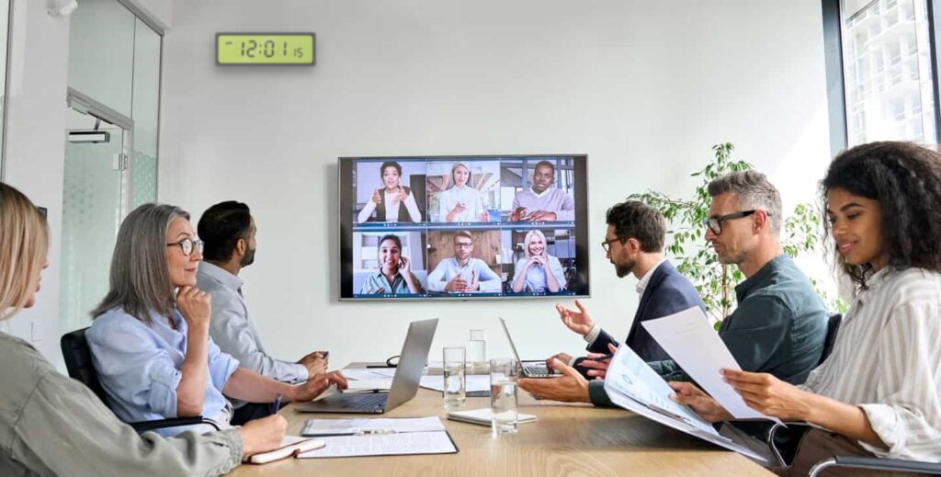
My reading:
12h01
